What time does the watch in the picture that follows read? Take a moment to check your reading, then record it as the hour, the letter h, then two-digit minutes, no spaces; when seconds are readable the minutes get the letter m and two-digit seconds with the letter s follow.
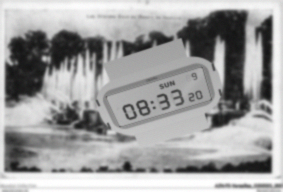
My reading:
8h33
